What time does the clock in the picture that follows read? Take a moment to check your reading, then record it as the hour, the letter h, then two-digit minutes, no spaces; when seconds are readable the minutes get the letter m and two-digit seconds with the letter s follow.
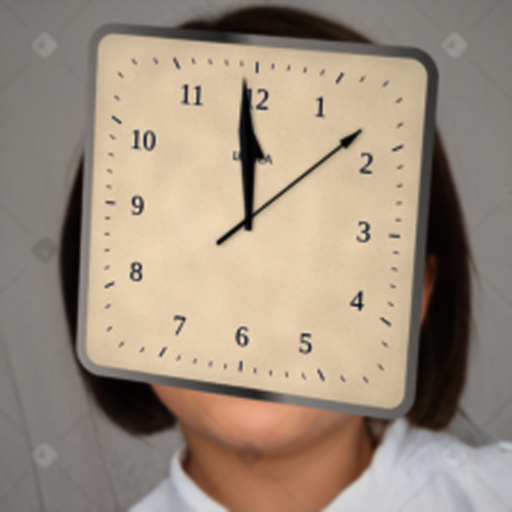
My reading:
11h59m08s
